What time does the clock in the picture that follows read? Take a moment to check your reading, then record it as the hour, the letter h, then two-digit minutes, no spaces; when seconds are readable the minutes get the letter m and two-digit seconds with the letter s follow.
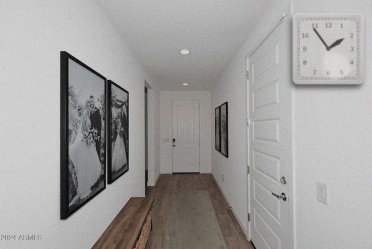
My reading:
1h54
